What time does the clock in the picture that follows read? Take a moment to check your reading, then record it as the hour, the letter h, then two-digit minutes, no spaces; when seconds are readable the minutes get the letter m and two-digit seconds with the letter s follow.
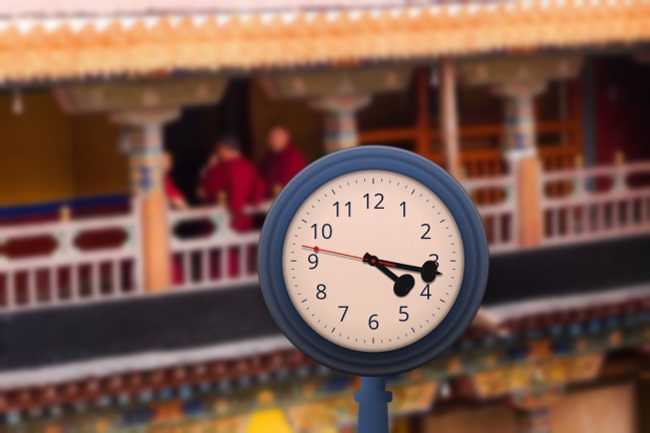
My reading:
4h16m47s
